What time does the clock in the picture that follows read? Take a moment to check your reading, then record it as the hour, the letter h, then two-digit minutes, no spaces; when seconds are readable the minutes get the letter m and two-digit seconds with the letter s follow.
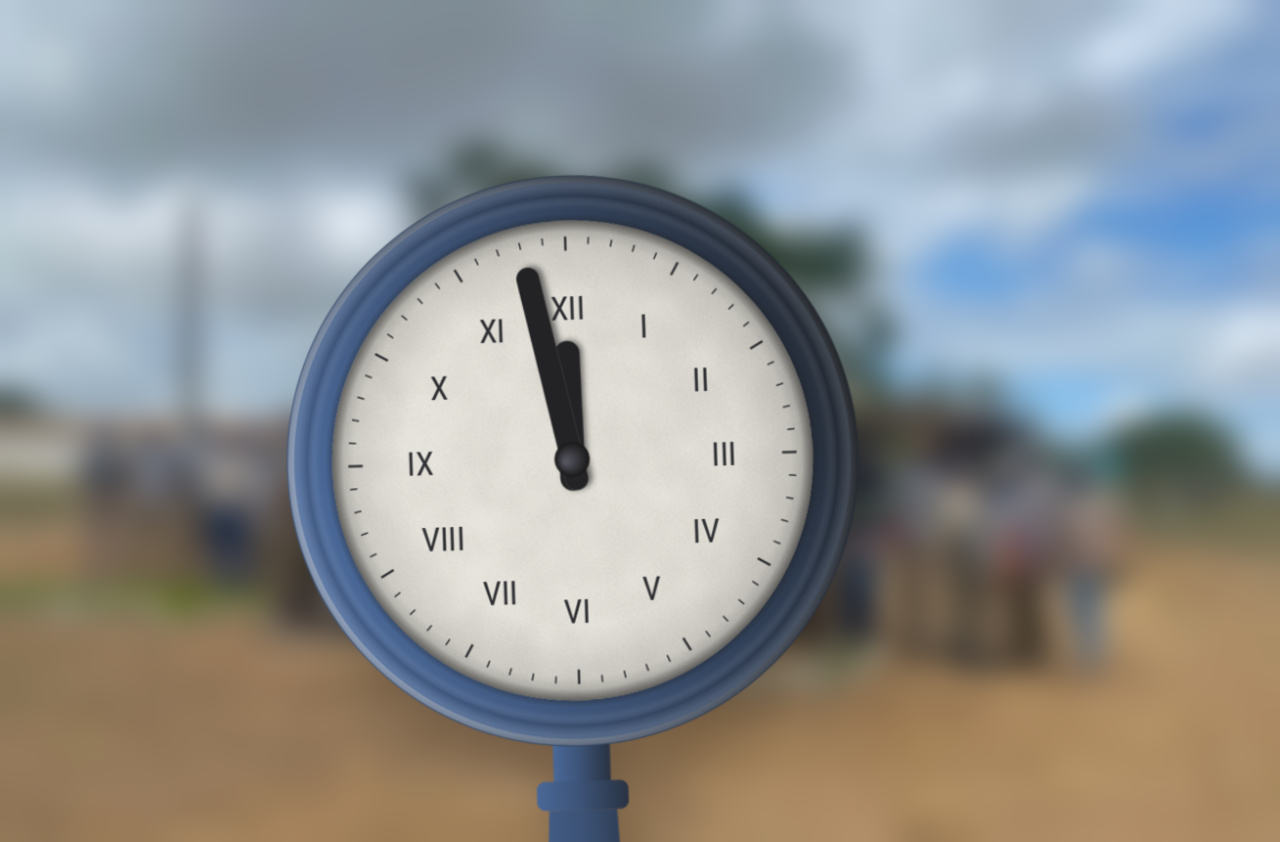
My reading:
11h58
